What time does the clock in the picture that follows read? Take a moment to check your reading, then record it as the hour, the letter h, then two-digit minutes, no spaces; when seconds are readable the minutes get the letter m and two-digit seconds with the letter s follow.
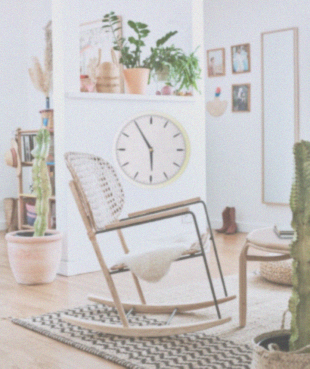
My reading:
5h55
